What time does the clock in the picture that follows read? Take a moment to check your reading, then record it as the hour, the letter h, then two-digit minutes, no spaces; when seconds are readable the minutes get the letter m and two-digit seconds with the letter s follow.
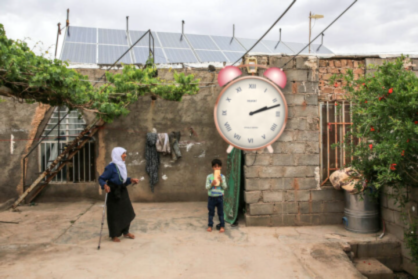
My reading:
2h12
